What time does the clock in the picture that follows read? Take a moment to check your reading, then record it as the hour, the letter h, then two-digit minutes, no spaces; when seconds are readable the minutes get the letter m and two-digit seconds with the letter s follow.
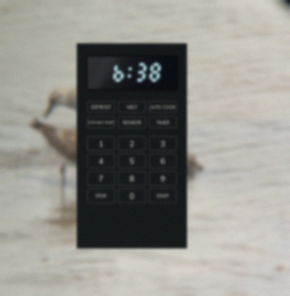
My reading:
6h38
